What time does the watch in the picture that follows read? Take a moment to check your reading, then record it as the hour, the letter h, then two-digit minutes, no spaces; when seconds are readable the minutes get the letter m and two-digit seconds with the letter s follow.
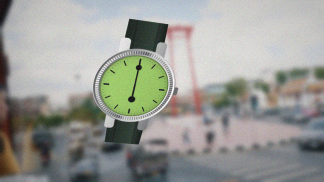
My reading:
6h00
